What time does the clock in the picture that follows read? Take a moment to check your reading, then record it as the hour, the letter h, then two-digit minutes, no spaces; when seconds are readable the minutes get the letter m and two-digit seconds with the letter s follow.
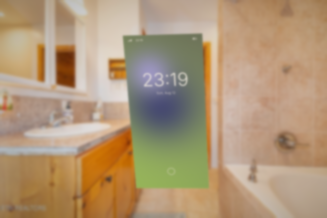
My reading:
23h19
